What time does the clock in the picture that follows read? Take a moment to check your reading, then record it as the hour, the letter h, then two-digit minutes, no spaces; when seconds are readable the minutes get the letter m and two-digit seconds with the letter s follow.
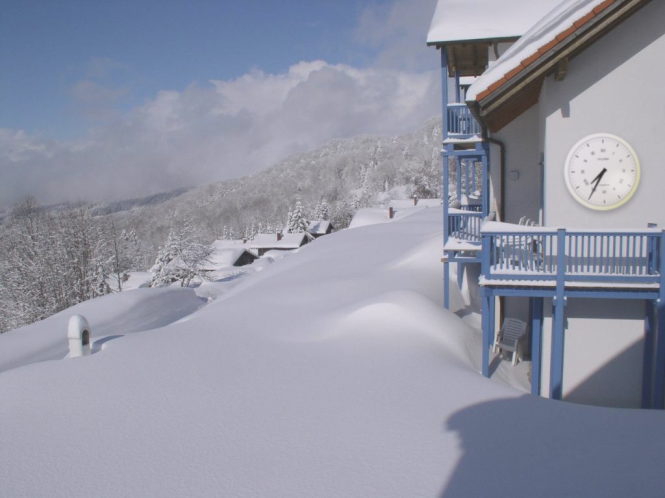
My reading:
7h35
